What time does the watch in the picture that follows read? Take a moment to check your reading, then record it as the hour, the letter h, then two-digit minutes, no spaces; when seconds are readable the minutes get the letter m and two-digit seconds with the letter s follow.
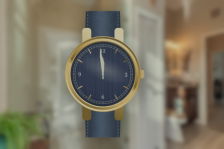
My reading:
11h59
